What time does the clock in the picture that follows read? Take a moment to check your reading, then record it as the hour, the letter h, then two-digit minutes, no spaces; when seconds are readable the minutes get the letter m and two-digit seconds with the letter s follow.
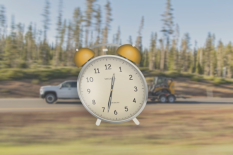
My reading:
12h33
